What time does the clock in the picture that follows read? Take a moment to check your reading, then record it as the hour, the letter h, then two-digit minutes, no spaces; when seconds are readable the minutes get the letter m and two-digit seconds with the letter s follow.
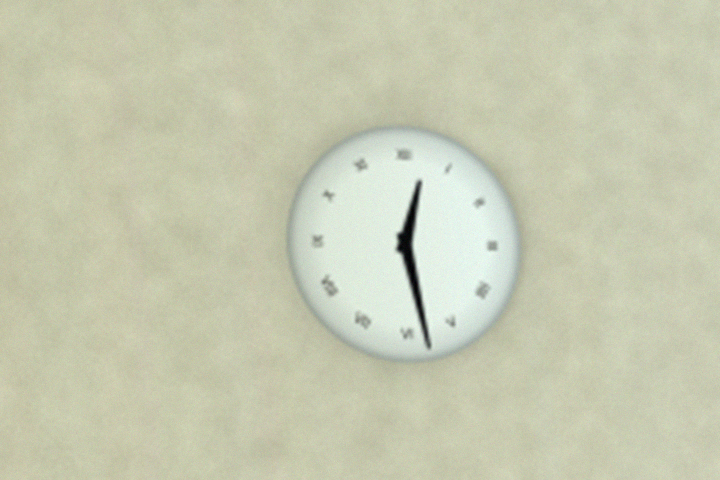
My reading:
12h28
